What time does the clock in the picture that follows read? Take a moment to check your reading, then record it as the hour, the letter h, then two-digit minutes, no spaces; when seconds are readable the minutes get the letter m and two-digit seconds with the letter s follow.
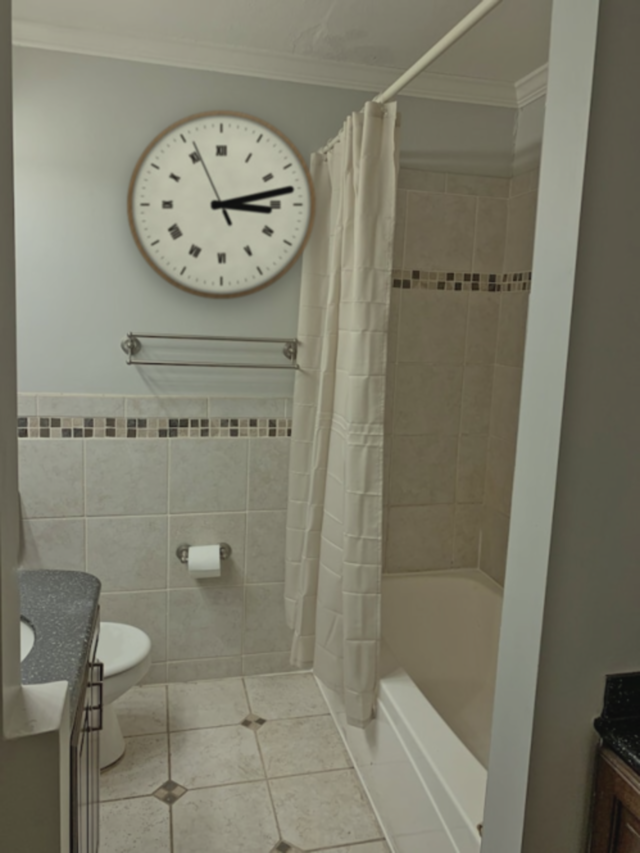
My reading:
3h12m56s
